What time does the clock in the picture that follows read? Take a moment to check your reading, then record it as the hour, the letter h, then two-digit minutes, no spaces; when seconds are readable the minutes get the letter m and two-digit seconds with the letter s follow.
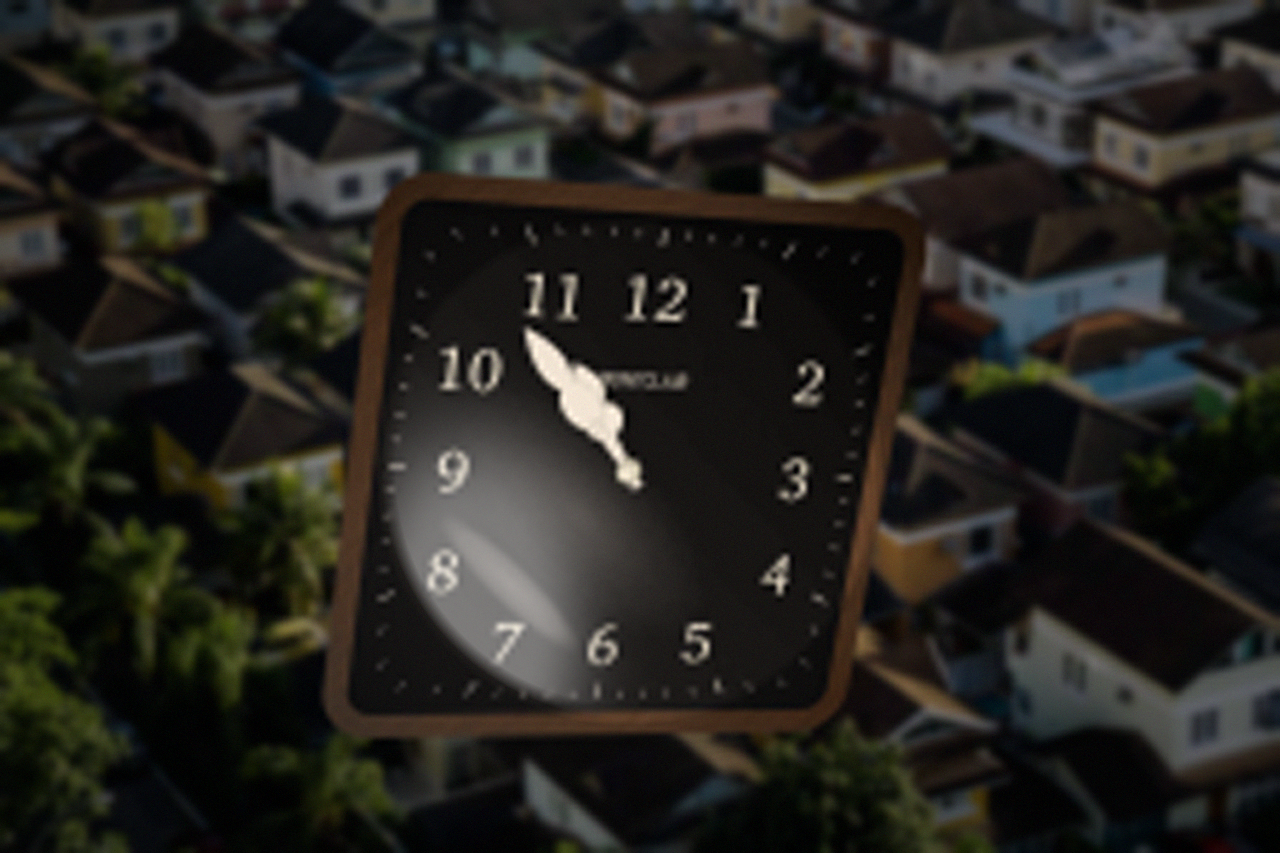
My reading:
10h53
